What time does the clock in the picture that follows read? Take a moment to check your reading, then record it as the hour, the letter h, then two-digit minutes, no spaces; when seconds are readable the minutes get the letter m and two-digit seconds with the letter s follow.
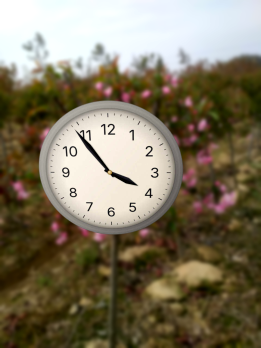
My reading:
3h54
